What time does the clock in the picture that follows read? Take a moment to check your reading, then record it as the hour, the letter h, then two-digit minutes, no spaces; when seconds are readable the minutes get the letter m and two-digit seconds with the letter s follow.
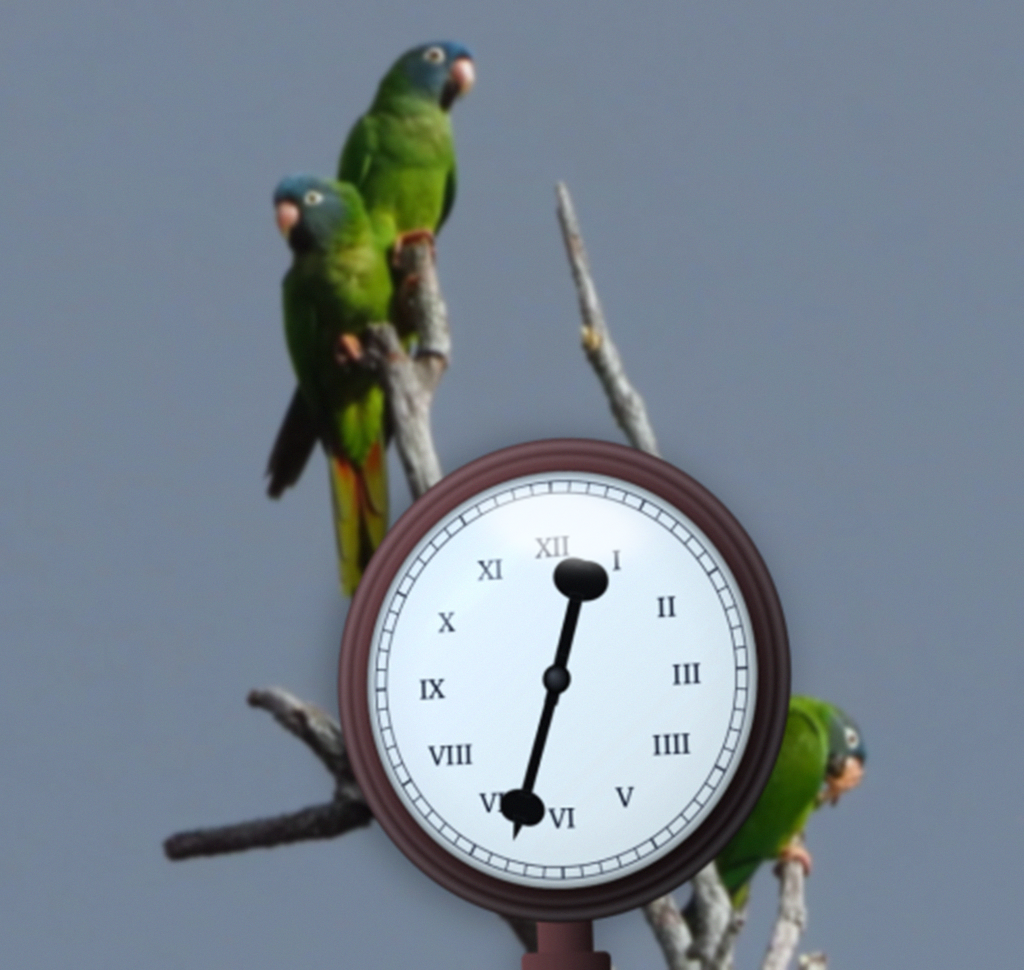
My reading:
12h33
